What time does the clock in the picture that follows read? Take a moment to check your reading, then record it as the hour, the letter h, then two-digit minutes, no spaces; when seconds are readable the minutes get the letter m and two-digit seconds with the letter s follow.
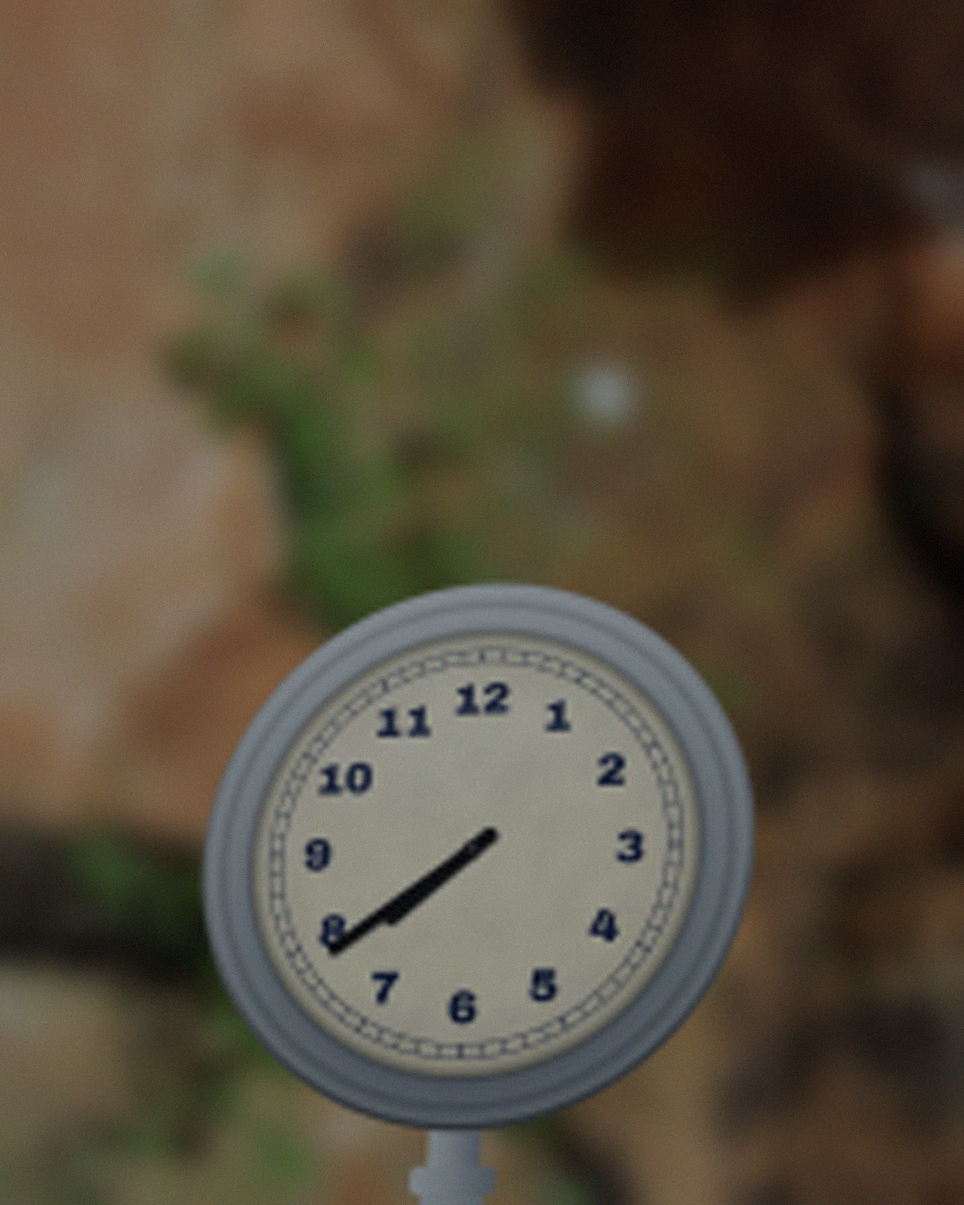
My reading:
7h39
